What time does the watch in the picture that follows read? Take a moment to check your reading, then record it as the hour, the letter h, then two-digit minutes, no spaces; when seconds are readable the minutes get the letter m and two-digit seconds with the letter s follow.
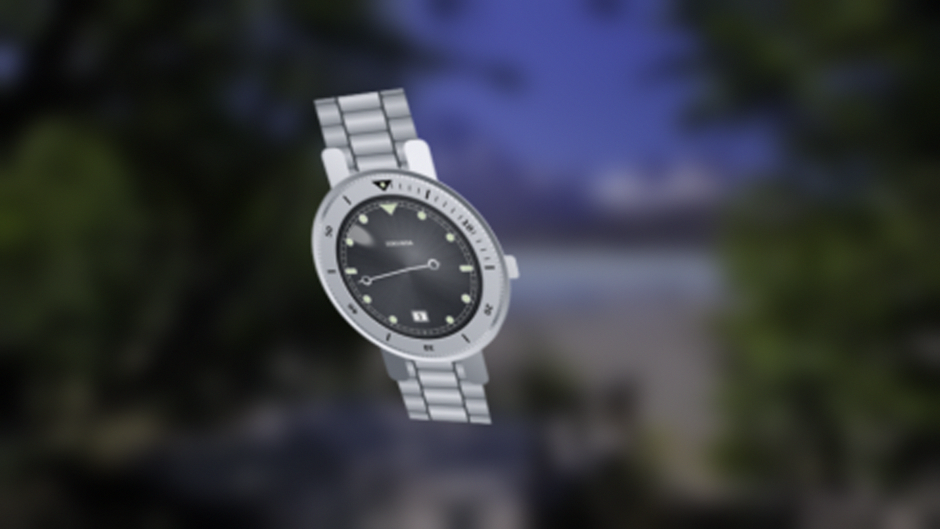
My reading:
2h43
